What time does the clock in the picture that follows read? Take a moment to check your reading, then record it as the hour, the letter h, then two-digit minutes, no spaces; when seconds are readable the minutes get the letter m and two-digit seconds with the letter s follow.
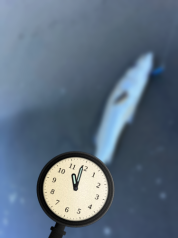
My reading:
10h59
